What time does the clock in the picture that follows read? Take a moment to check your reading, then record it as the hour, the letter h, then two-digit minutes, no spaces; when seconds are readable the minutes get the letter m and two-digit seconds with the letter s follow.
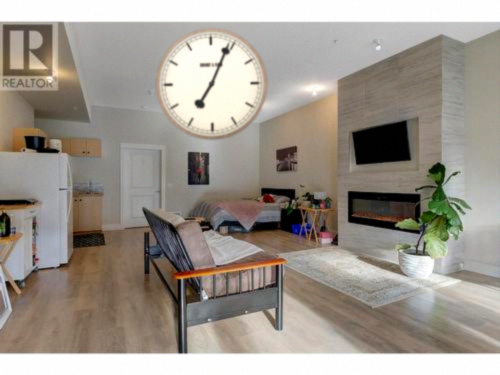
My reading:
7h04
